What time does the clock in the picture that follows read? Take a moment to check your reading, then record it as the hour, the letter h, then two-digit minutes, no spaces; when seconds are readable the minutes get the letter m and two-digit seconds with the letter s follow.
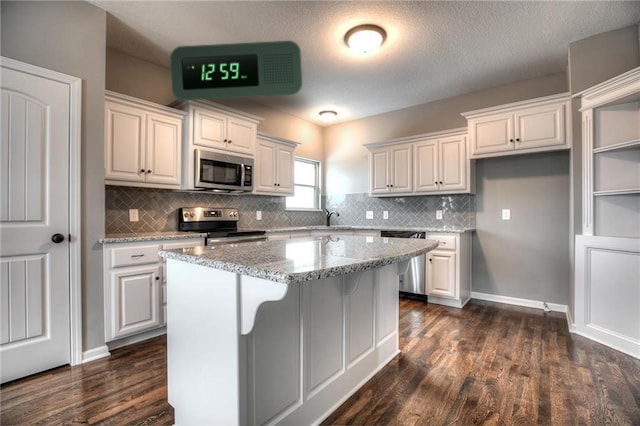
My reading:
12h59
